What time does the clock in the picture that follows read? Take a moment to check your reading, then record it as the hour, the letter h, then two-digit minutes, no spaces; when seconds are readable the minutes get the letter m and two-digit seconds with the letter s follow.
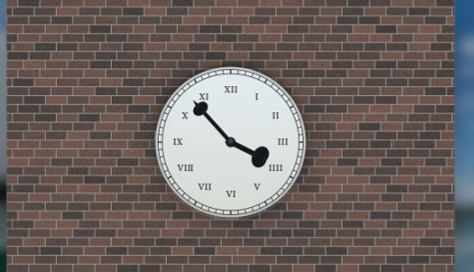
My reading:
3h53
